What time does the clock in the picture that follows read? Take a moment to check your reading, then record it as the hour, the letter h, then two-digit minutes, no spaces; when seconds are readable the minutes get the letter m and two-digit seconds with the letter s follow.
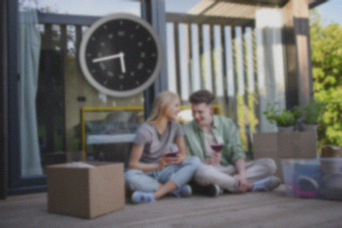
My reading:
5h43
